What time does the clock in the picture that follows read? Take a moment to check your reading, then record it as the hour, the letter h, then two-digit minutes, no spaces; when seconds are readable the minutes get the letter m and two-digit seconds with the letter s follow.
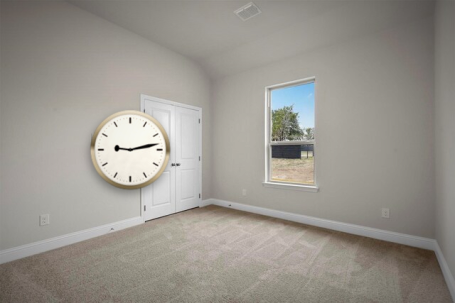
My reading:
9h13
